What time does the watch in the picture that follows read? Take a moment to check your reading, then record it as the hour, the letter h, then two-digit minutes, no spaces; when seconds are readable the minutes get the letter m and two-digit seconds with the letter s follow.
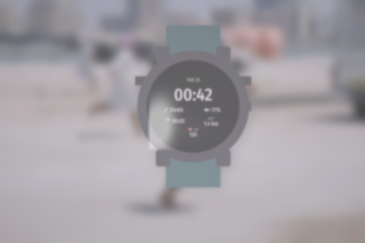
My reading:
0h42
